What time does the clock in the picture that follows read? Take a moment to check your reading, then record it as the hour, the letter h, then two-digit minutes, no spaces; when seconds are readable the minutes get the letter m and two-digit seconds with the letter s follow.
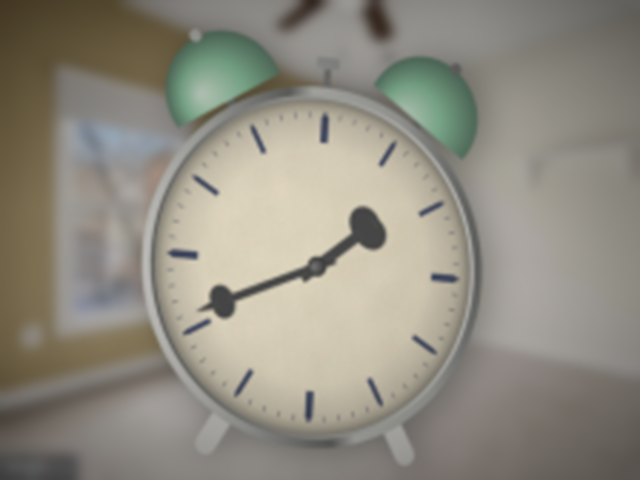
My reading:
1h41
